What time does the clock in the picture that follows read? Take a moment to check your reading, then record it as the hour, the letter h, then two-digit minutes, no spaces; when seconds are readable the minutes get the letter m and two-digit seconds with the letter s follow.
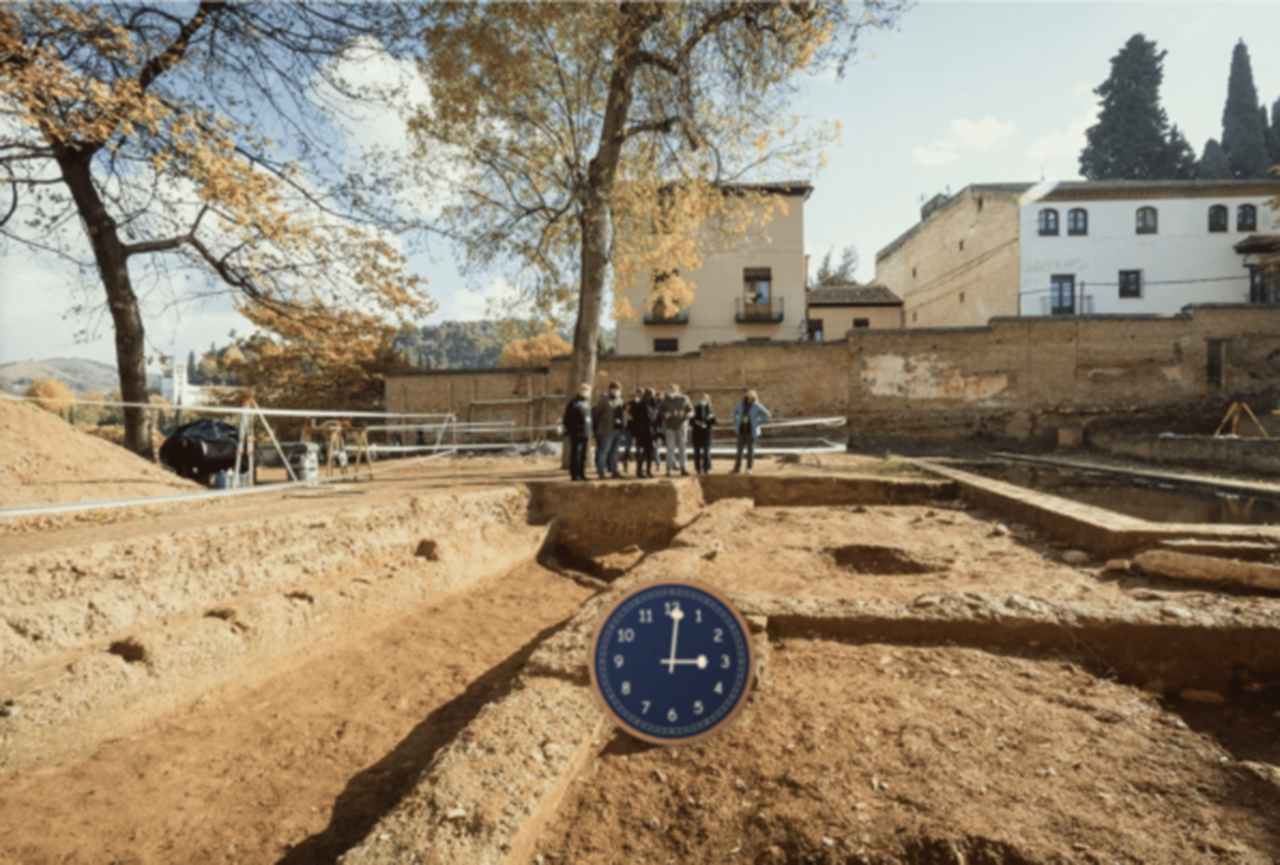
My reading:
3h01
